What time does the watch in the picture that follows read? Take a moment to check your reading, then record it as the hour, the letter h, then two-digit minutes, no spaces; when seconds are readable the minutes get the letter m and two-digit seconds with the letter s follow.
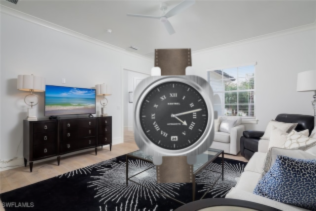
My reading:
4h13
